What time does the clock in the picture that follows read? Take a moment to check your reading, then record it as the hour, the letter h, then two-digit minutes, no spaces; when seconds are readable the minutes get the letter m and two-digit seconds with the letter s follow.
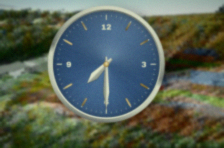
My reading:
7h30
